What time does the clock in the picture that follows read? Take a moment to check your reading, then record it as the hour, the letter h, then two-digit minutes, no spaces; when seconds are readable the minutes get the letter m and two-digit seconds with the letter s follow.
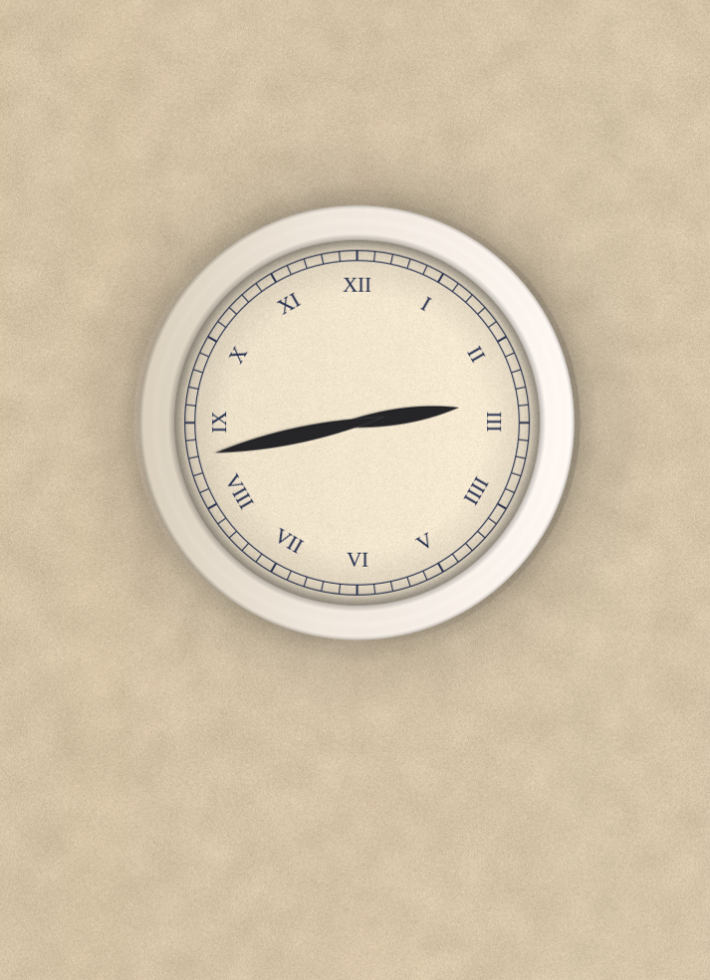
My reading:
2h43
